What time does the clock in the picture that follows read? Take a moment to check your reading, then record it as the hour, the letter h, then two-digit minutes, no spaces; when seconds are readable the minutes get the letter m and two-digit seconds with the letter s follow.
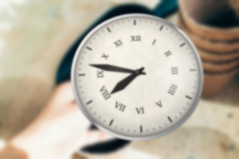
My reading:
7h47
